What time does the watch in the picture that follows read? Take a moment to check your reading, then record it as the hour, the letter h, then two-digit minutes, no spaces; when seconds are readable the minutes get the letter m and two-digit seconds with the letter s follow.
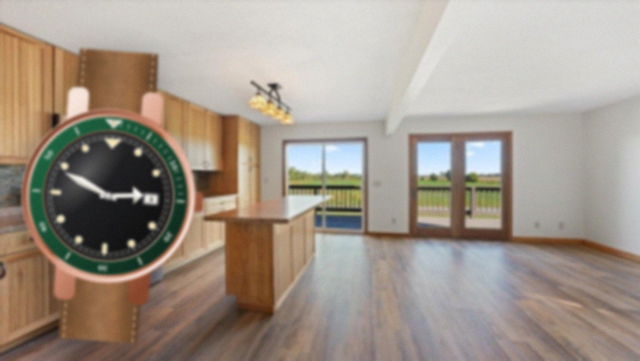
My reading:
2h49
